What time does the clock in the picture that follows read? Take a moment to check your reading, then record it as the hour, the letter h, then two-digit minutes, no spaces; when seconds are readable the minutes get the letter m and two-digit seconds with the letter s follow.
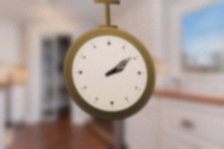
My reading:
2h09
